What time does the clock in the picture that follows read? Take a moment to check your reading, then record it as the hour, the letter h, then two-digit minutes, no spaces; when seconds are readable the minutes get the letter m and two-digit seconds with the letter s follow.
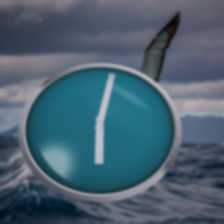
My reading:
6h02
